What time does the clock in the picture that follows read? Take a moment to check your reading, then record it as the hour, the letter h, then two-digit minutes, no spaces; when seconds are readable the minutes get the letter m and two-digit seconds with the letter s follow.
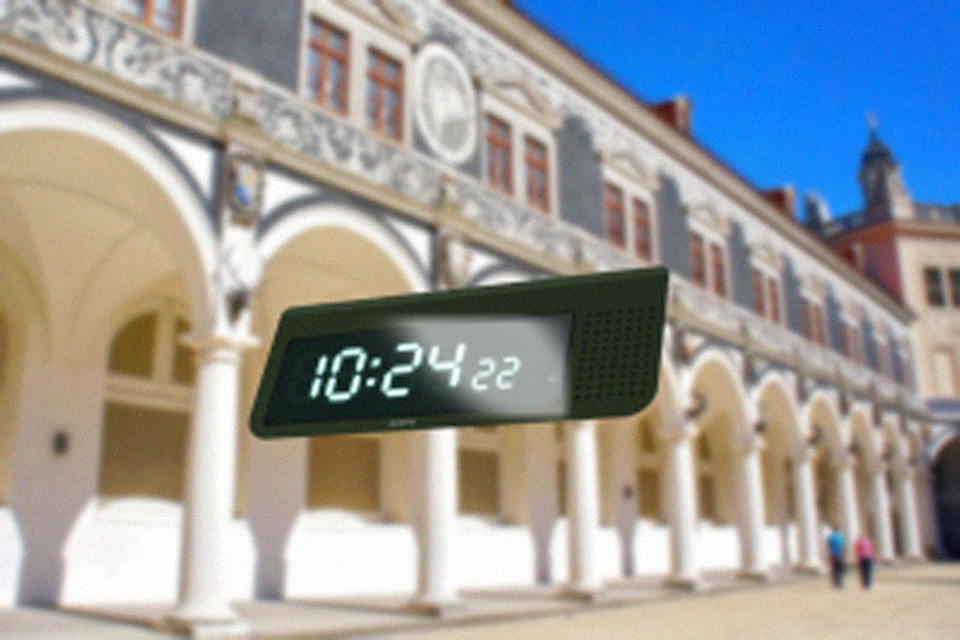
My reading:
10h24m22s
